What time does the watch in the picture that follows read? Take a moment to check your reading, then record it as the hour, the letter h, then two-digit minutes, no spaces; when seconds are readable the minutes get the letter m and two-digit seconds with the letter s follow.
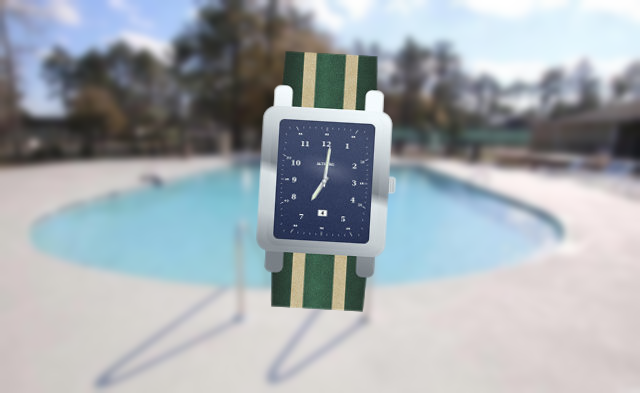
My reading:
7h01
